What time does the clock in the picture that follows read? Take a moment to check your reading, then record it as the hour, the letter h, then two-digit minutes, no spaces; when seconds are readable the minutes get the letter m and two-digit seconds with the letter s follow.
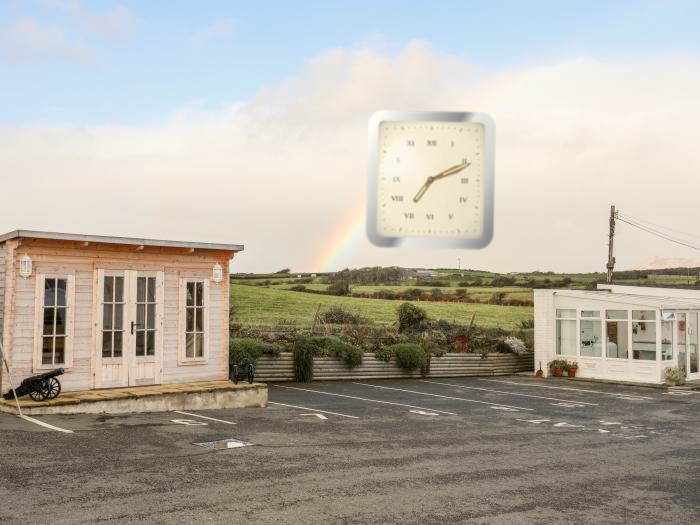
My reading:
7h11
